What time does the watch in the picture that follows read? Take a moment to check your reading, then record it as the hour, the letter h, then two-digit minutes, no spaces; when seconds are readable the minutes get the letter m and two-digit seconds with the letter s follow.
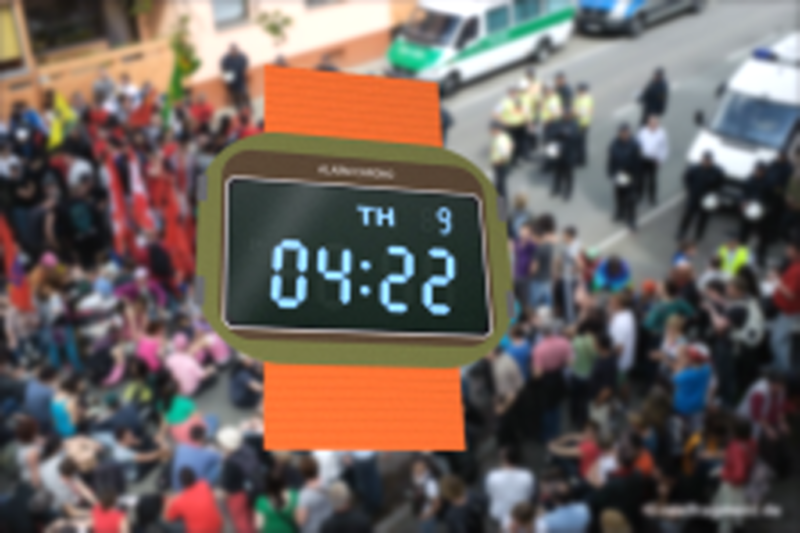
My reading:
4h22
